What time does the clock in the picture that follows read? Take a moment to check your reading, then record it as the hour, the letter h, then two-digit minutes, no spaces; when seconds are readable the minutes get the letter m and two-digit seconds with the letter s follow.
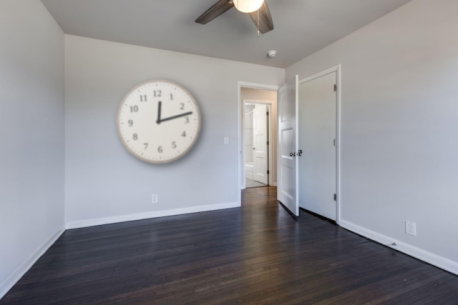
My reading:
12h13
